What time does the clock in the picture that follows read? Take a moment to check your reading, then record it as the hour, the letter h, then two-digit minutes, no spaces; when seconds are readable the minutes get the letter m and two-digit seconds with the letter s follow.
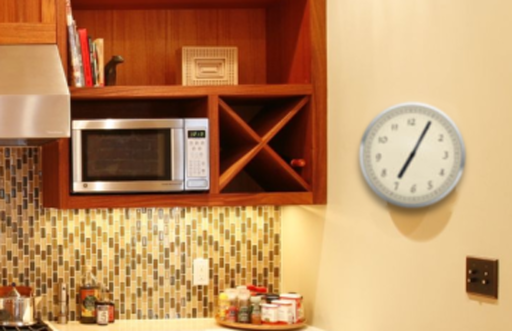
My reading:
7h05
